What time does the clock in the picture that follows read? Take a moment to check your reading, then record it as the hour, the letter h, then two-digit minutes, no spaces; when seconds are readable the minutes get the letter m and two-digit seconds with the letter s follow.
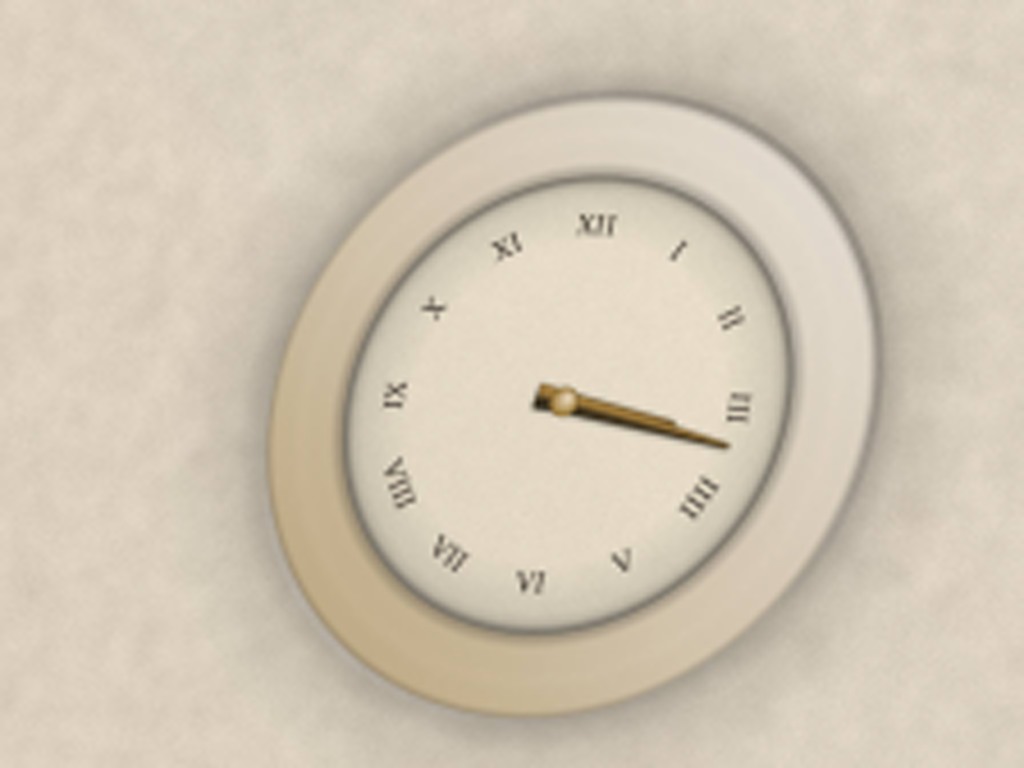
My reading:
3h17
